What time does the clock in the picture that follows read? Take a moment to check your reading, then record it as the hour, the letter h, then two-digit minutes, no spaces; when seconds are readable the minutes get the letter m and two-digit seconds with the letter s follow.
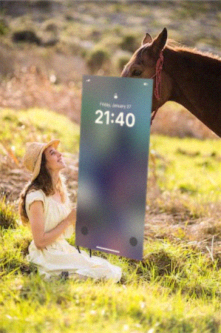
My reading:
21h40
